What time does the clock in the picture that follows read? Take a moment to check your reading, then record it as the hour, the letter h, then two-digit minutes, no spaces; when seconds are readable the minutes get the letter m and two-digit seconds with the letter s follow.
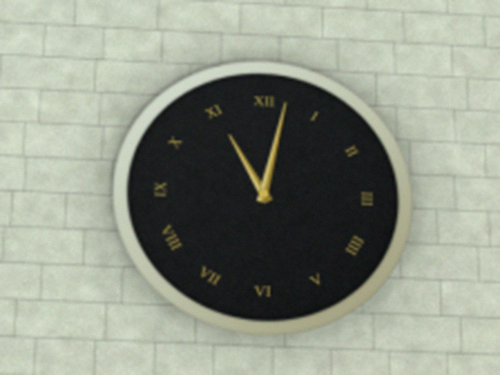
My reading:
11h02
